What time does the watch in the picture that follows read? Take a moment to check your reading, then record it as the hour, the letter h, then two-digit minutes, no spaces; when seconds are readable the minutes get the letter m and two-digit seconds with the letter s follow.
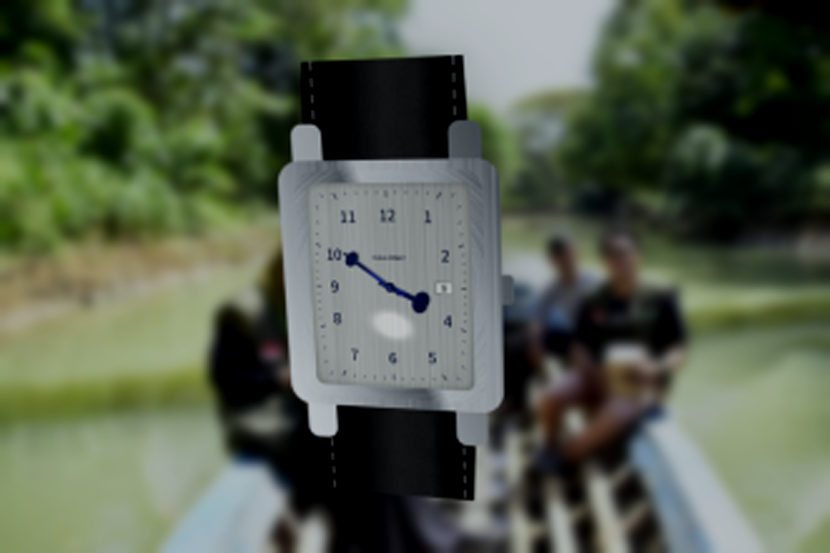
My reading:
3h51
